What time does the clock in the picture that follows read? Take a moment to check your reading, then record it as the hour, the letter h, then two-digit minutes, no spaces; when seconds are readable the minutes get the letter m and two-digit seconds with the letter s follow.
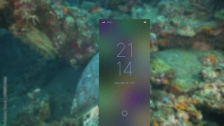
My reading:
21h14
